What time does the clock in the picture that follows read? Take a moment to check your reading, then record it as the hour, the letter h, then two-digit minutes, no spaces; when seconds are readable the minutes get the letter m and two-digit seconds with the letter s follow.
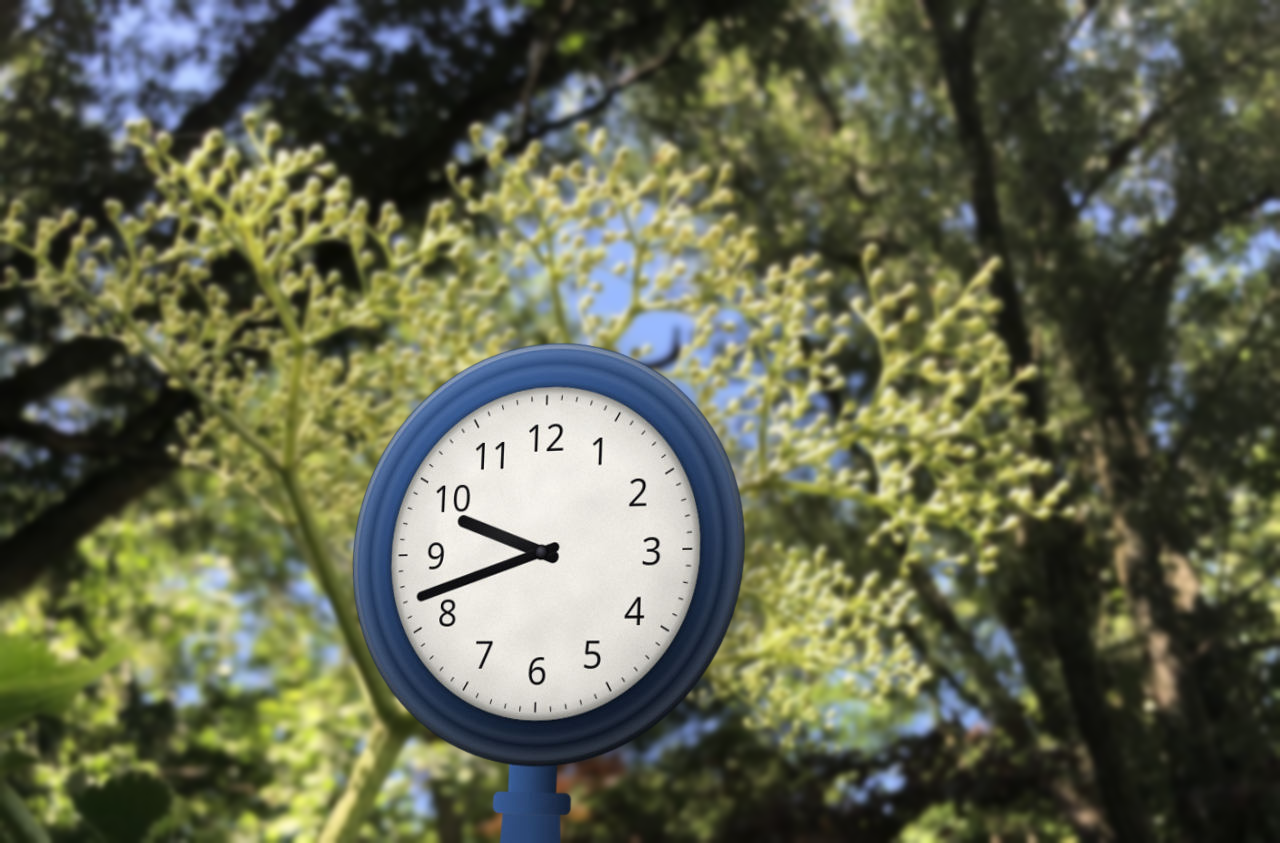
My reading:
9h42
